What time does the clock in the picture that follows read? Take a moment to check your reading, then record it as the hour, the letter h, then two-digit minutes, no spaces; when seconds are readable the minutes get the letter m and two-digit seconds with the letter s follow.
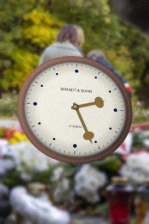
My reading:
2h26
